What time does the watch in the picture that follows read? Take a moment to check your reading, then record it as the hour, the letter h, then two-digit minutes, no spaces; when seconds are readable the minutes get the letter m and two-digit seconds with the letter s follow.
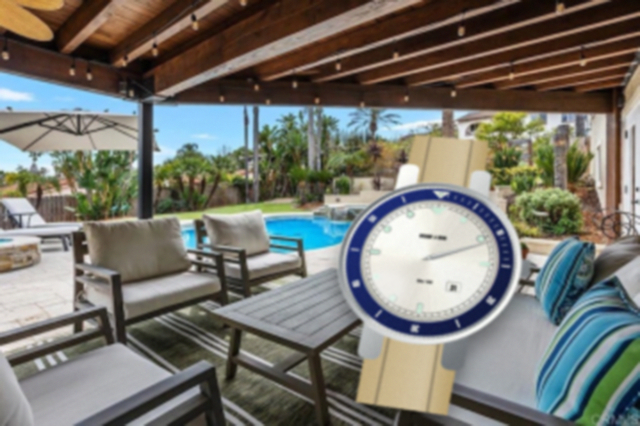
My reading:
2h11
